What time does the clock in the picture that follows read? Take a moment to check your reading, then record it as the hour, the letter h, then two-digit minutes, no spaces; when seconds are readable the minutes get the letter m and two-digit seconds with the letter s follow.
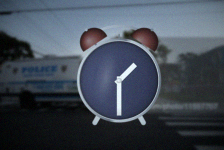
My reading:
1h30
